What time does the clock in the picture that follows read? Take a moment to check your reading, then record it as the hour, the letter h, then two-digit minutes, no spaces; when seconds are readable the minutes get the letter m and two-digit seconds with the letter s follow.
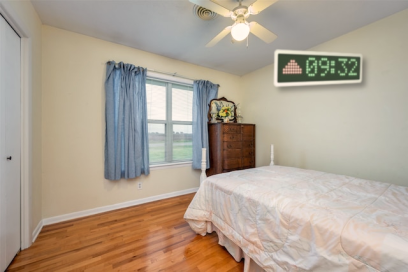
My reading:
9h32
